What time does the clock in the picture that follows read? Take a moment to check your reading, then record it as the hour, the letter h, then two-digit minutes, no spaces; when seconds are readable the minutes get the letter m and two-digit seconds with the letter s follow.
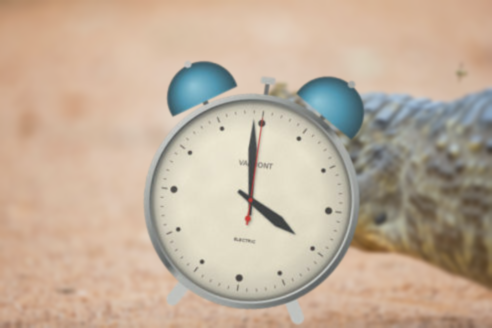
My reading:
3h59m00s
